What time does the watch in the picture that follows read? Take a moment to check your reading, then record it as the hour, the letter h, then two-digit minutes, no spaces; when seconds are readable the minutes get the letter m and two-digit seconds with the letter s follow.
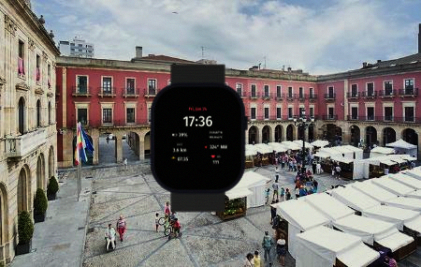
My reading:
17h36
